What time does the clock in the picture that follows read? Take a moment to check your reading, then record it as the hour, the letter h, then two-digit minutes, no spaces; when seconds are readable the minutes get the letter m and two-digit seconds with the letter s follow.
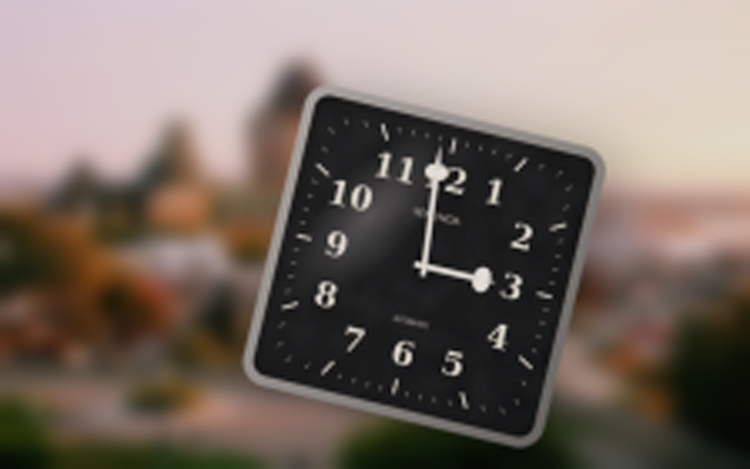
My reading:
2h59
